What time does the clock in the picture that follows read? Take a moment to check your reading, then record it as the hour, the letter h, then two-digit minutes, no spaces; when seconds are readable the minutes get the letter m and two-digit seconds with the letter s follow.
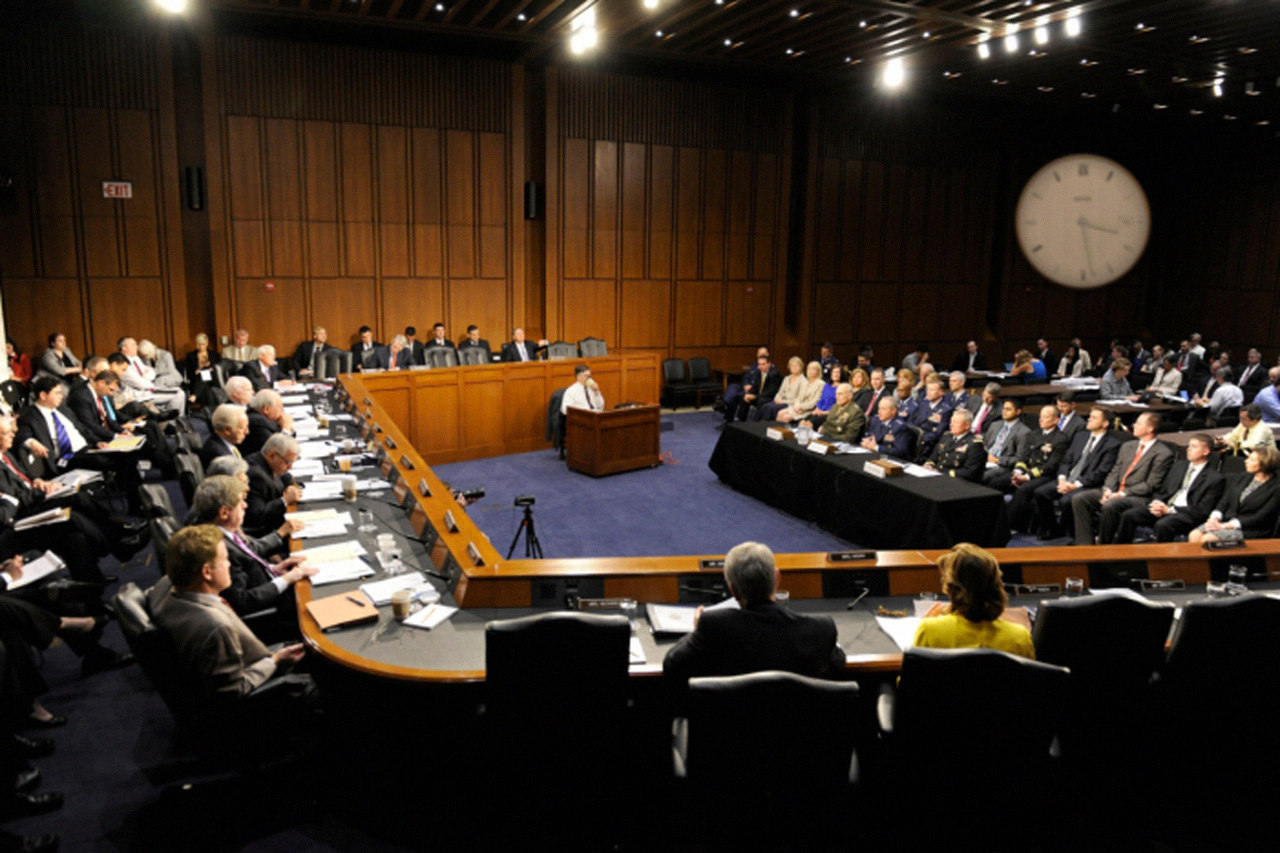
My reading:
3h28
